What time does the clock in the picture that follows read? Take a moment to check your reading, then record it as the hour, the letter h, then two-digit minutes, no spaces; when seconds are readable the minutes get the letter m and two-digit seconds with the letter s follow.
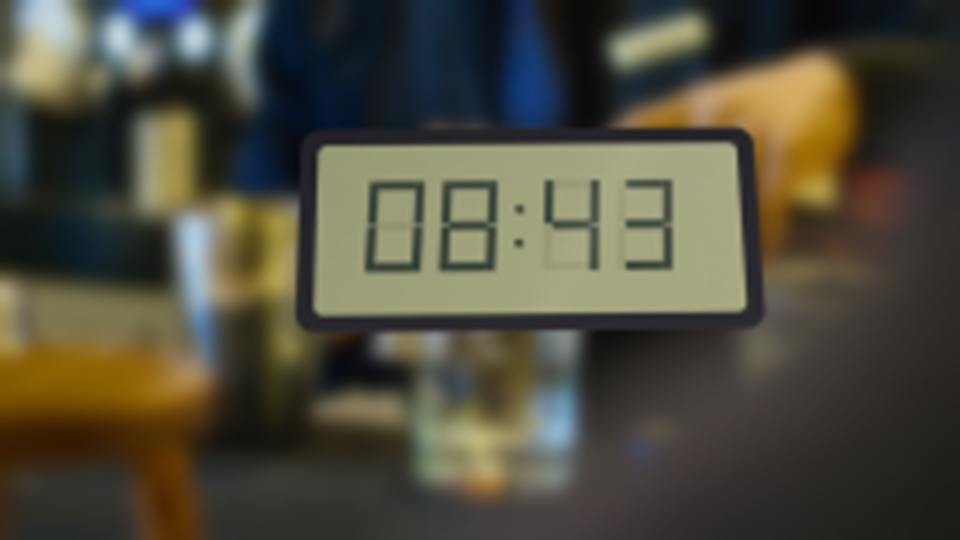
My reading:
8h43
